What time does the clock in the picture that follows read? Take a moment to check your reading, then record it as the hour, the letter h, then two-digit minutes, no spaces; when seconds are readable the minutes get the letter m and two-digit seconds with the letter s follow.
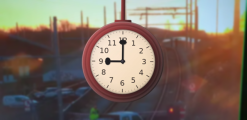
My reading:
9h00
